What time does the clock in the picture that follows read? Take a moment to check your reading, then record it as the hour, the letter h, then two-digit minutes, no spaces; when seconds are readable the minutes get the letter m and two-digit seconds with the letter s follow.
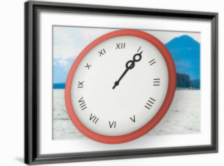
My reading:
1h06
